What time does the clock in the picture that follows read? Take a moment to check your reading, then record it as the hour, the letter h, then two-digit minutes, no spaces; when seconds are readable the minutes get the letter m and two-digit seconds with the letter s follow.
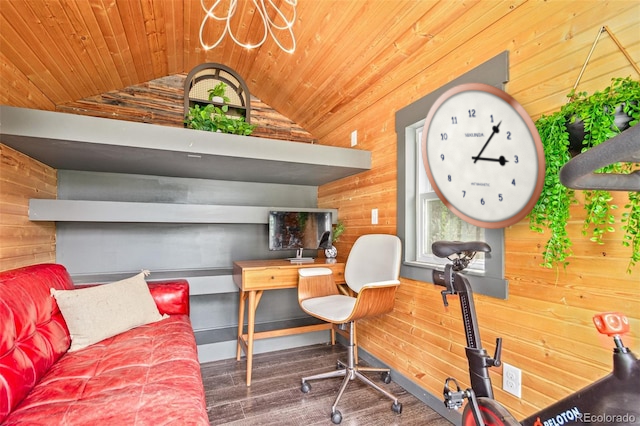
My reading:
3h07
